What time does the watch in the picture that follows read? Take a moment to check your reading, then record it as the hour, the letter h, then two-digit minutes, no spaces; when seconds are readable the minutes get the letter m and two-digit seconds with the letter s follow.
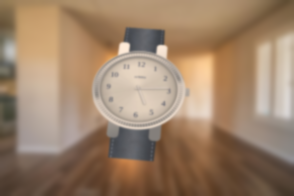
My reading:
5h14
